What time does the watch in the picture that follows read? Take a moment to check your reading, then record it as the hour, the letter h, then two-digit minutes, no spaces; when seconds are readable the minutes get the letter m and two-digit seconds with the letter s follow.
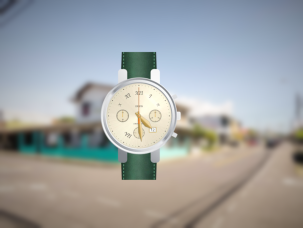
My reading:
4h29
